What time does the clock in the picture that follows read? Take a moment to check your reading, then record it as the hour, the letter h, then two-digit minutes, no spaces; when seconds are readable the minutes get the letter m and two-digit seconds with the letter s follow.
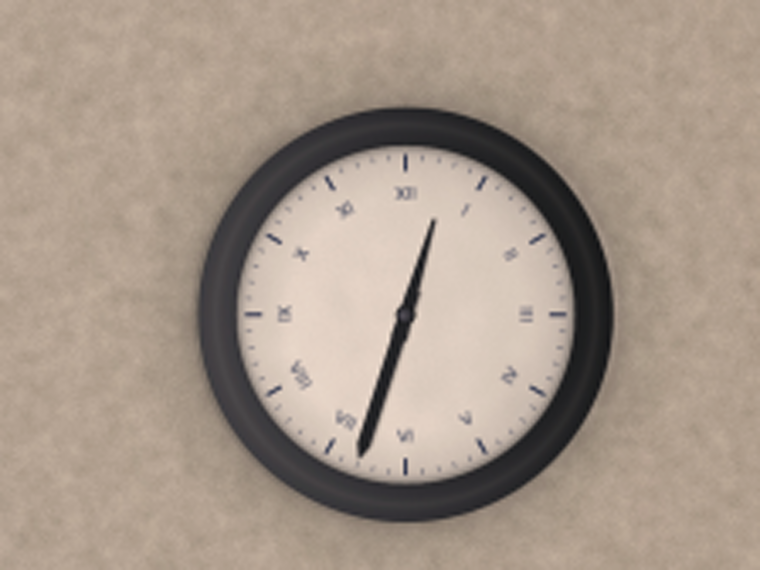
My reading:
12h33
